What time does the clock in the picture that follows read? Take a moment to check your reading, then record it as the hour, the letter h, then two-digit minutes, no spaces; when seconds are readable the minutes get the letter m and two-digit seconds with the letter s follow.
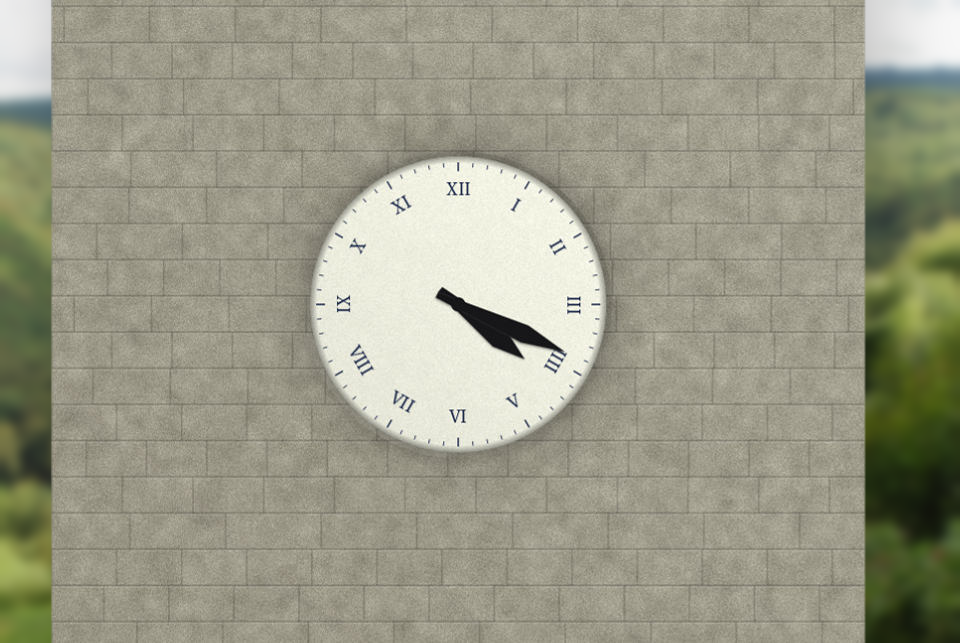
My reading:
4h19
